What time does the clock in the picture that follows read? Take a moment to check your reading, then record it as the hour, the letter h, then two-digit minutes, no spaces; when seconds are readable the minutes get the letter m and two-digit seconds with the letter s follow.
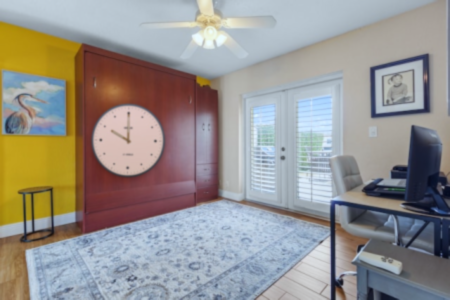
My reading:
10h00
